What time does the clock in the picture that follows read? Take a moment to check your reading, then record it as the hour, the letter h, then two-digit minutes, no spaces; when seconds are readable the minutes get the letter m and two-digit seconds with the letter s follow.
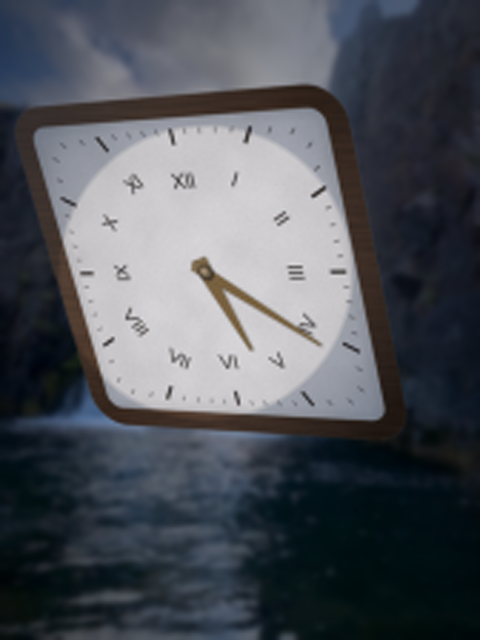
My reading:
5h21
